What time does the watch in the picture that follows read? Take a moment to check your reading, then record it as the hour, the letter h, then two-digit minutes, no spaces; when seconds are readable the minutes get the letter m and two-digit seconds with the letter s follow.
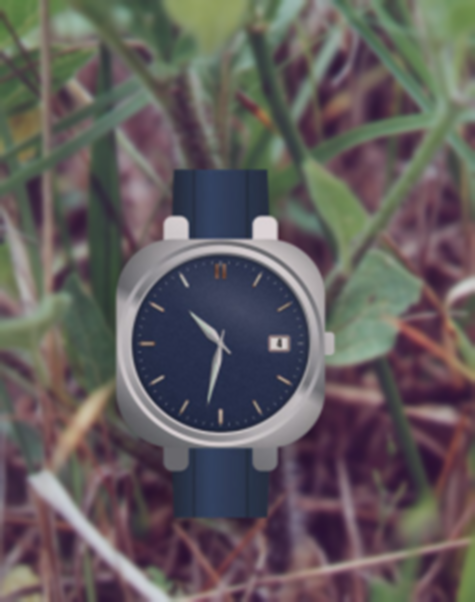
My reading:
10h32
